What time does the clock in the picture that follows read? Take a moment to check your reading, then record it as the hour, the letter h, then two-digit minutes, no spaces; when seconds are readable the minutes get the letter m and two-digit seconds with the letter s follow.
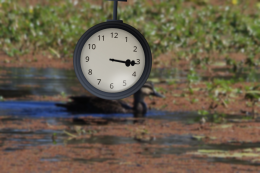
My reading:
3h16
